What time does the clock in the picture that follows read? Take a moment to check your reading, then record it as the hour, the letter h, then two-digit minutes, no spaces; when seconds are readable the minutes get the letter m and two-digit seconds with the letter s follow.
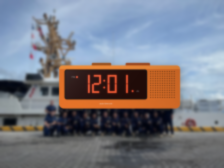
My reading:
12h01
